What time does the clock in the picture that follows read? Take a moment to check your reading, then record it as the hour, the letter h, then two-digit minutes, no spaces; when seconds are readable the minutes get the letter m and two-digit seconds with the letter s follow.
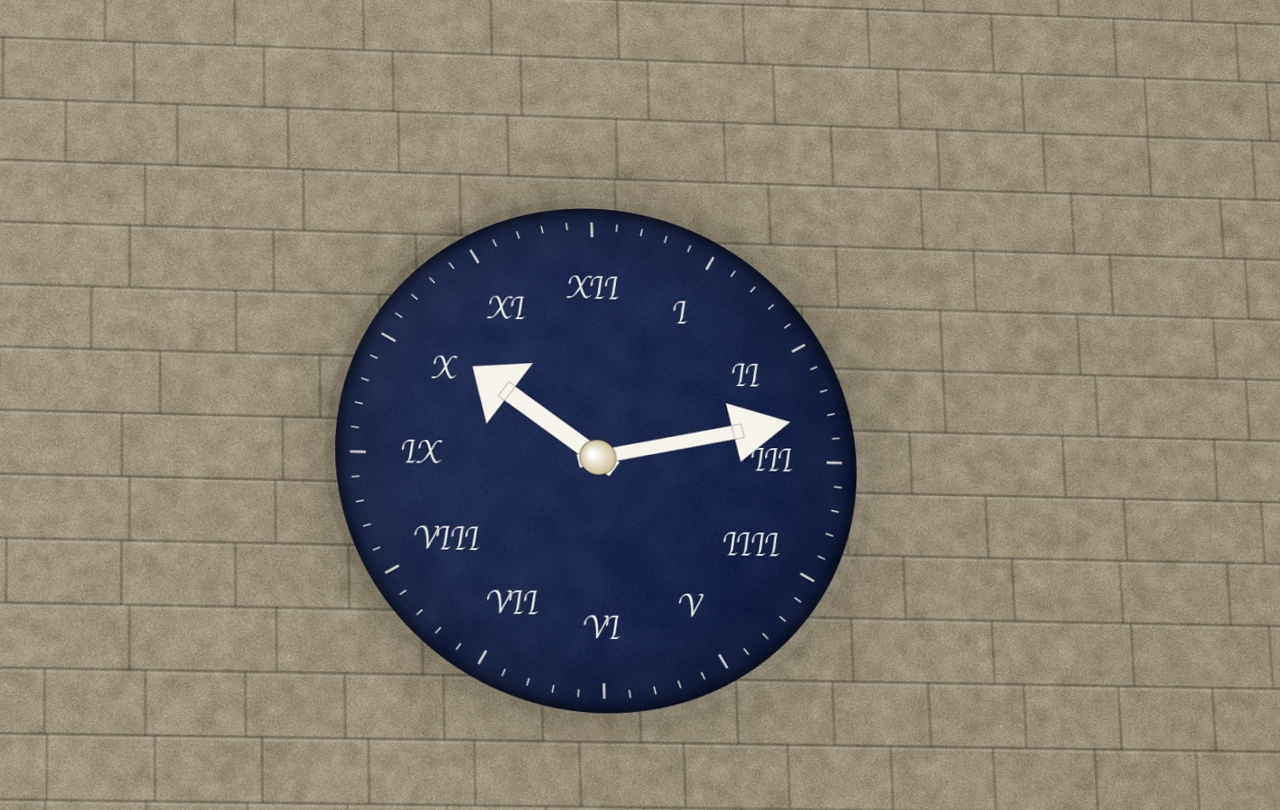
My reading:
10h13
